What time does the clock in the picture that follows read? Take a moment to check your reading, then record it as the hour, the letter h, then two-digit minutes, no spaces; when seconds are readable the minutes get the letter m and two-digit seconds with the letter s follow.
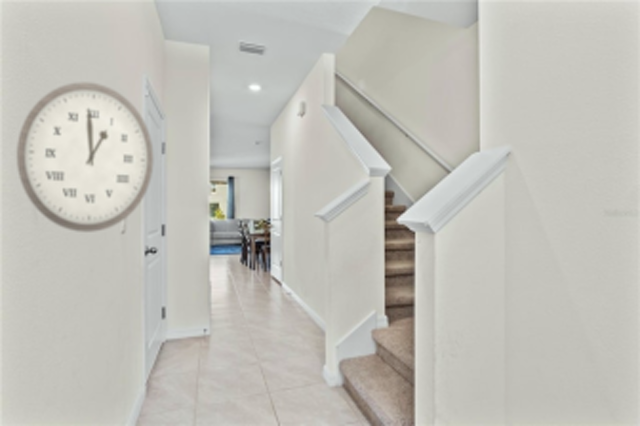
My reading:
12h59
